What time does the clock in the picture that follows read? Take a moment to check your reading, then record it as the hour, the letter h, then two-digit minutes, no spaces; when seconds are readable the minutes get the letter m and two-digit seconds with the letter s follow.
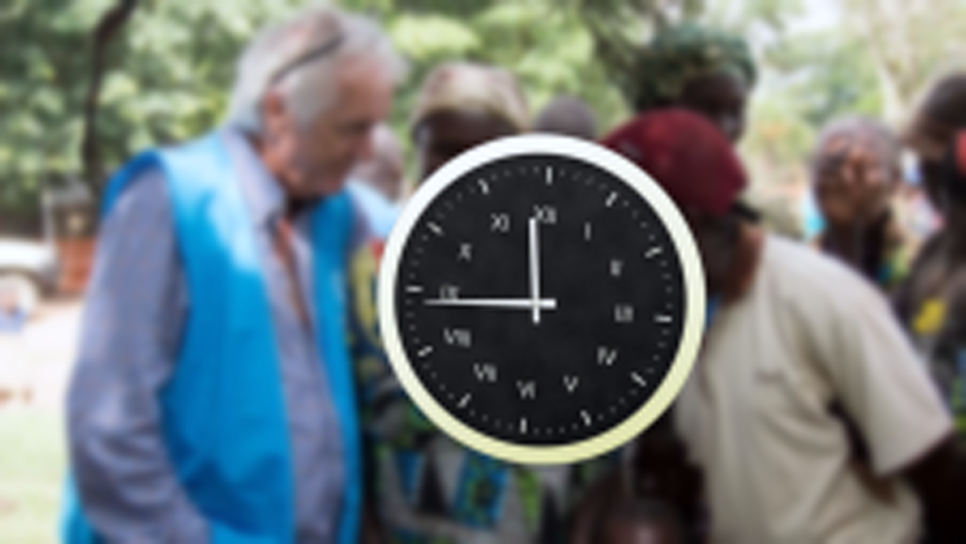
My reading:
11h44
